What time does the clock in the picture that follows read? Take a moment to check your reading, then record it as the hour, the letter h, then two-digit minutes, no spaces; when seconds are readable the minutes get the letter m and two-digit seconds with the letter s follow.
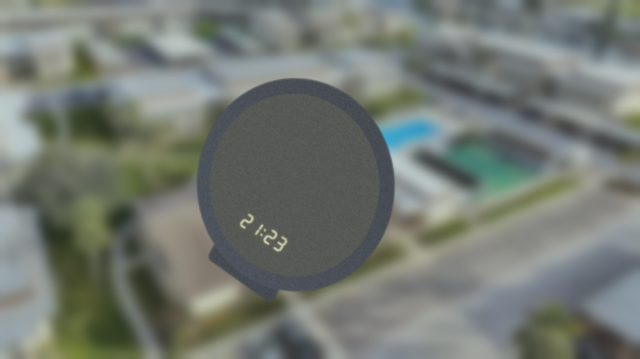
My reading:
21h23
